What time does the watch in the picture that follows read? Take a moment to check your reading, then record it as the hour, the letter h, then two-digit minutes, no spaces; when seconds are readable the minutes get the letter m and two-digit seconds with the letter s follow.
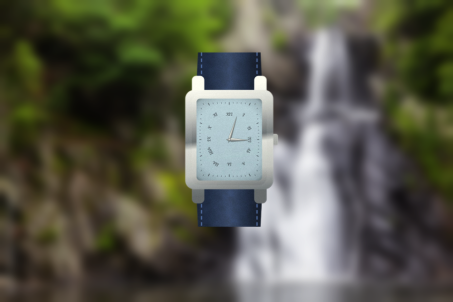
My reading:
3h03
